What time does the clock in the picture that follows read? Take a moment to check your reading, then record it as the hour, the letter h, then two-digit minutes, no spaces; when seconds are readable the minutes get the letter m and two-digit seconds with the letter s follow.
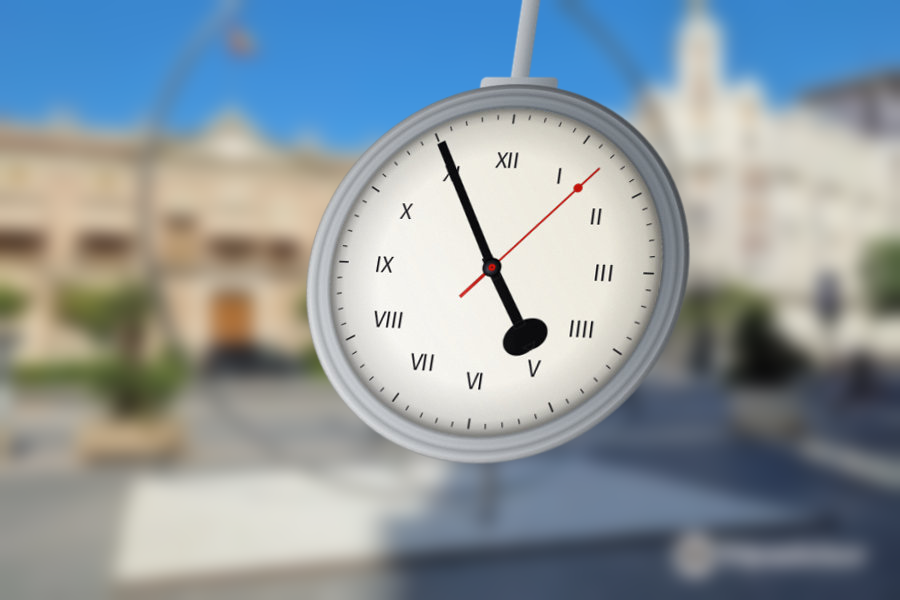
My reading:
4h55m07s
